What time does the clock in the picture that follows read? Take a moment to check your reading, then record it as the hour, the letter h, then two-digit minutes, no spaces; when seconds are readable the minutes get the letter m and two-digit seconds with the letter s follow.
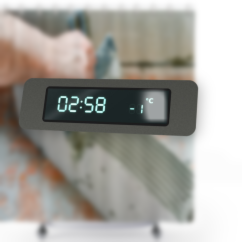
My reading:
2h58
